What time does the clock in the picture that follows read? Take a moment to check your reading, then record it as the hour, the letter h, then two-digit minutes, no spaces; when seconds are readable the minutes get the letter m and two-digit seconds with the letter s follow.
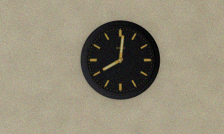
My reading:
8h01
